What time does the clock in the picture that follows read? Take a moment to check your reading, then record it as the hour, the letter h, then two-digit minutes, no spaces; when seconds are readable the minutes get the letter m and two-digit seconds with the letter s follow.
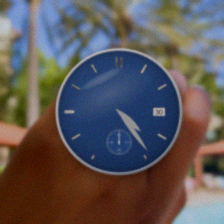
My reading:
4h24
